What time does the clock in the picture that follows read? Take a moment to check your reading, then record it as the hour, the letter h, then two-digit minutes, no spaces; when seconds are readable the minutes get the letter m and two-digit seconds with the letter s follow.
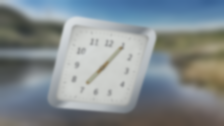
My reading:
7h05
